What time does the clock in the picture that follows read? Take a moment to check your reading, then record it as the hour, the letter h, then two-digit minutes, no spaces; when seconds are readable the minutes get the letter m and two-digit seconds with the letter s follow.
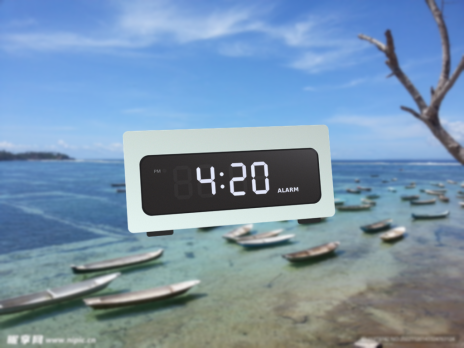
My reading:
4h20
